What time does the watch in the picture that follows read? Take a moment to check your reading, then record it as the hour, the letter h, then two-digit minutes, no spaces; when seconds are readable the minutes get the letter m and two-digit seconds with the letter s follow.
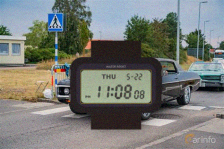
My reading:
11h08m08s
